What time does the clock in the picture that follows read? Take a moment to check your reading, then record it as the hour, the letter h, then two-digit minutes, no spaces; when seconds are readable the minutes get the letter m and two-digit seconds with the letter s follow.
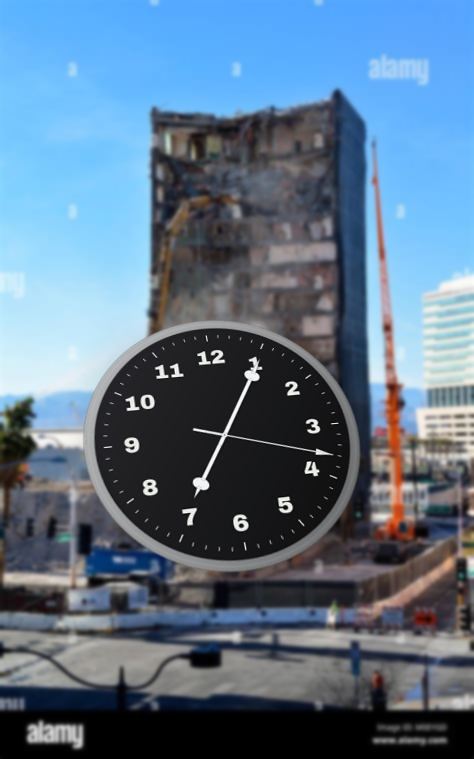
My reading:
7h05m18s
